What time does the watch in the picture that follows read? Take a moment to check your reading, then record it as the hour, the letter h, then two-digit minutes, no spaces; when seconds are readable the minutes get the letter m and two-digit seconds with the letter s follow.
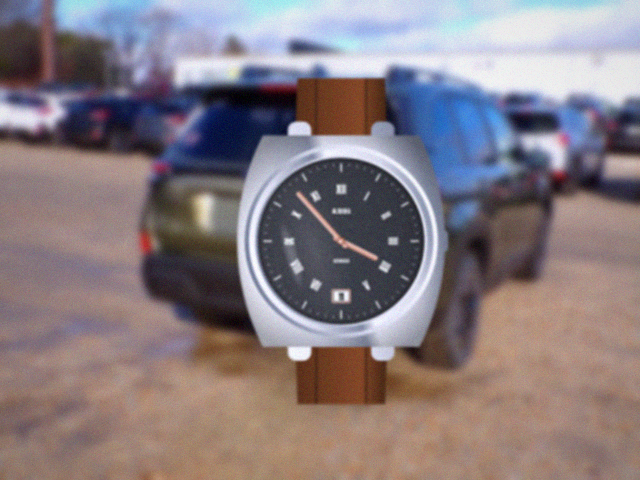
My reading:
3h53
